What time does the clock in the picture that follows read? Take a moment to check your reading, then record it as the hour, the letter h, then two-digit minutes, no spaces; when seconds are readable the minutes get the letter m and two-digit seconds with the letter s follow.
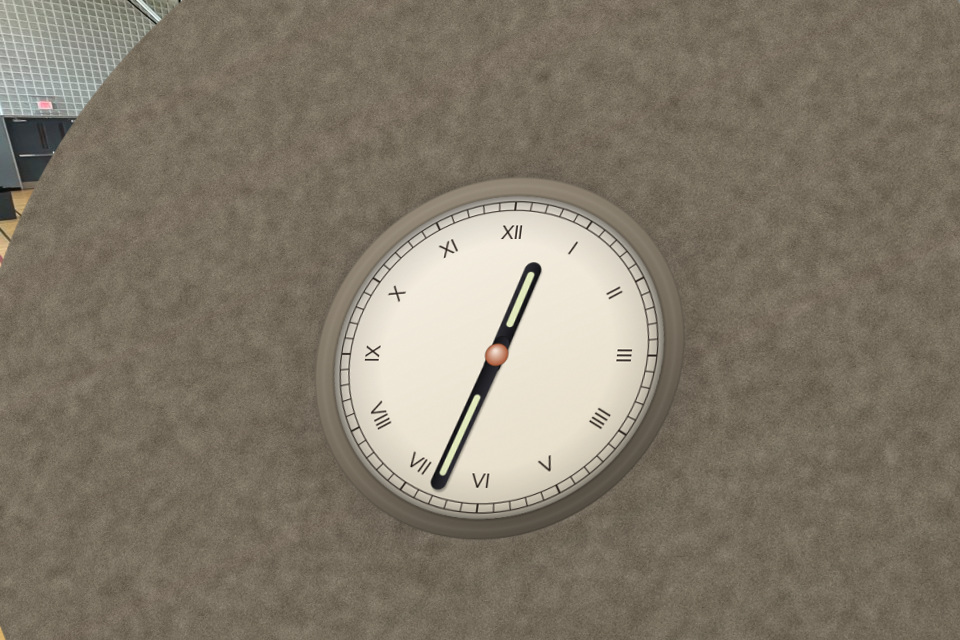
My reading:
12h33
